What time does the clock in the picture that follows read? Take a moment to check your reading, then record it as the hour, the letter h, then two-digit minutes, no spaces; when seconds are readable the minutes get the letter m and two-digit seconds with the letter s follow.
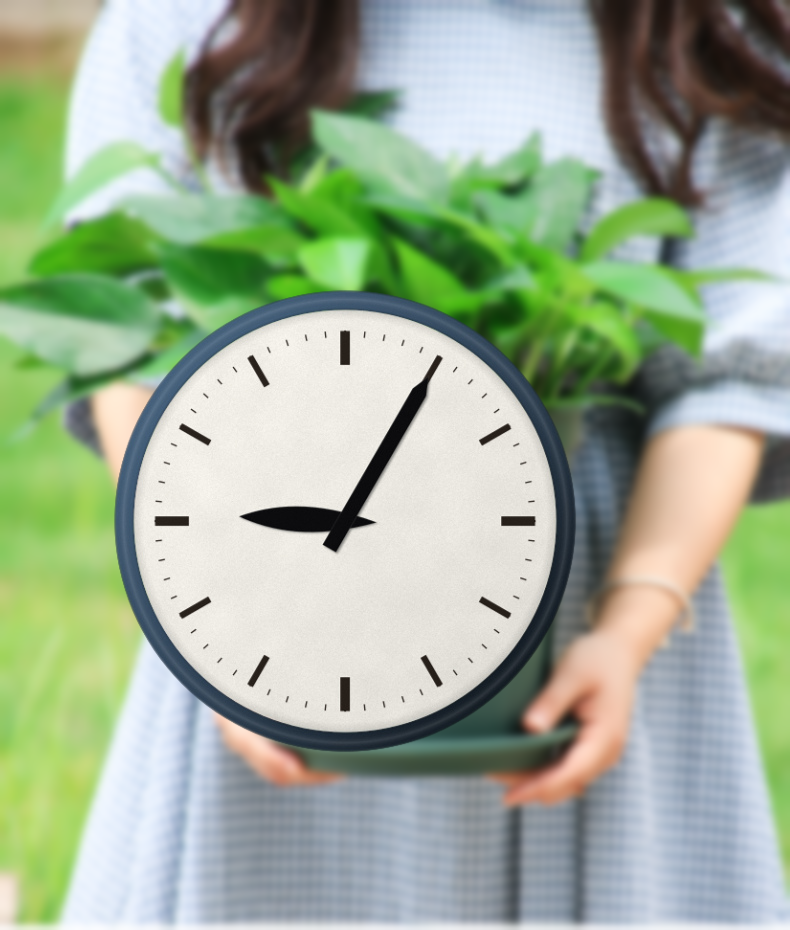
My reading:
9h05
